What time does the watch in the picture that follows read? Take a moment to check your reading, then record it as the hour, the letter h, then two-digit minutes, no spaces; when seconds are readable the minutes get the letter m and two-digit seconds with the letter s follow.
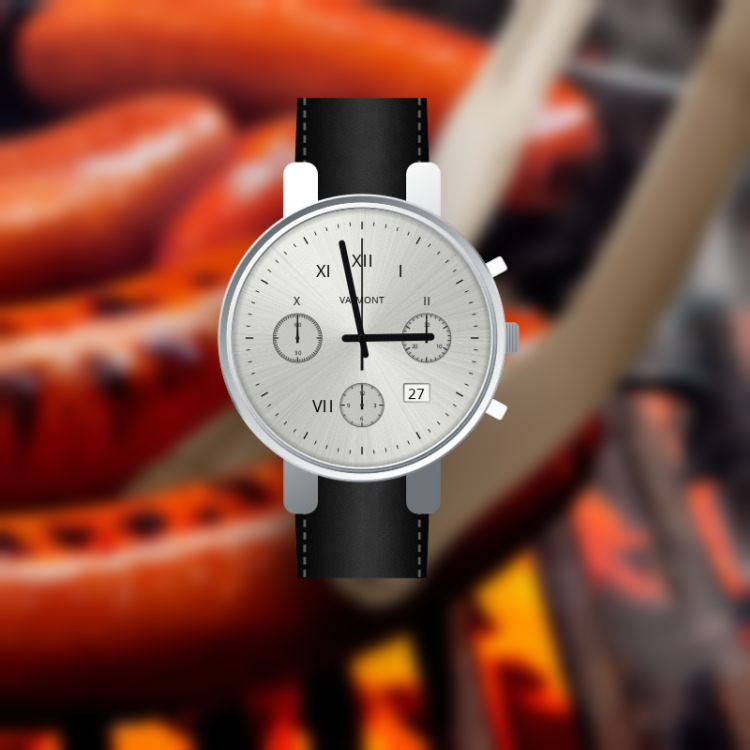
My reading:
2h58
